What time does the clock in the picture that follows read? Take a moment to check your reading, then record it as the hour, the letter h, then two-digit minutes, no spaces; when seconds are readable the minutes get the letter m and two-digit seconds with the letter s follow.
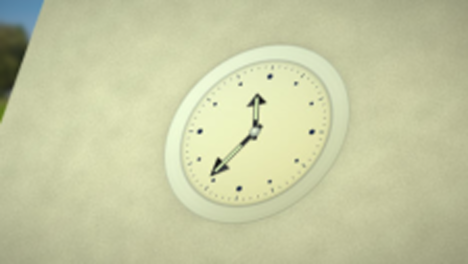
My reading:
11h36
